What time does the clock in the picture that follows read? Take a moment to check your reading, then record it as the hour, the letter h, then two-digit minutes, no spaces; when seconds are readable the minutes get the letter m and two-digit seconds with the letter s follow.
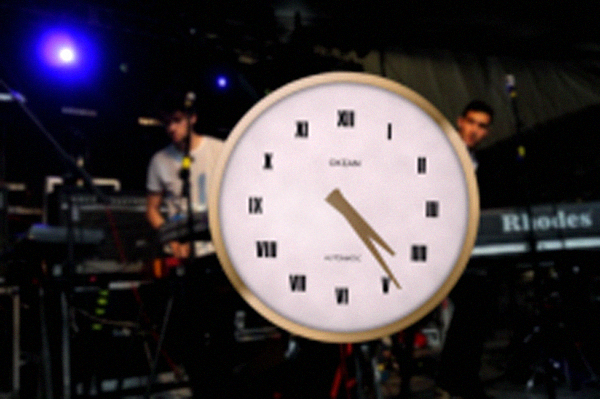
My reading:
4h24
